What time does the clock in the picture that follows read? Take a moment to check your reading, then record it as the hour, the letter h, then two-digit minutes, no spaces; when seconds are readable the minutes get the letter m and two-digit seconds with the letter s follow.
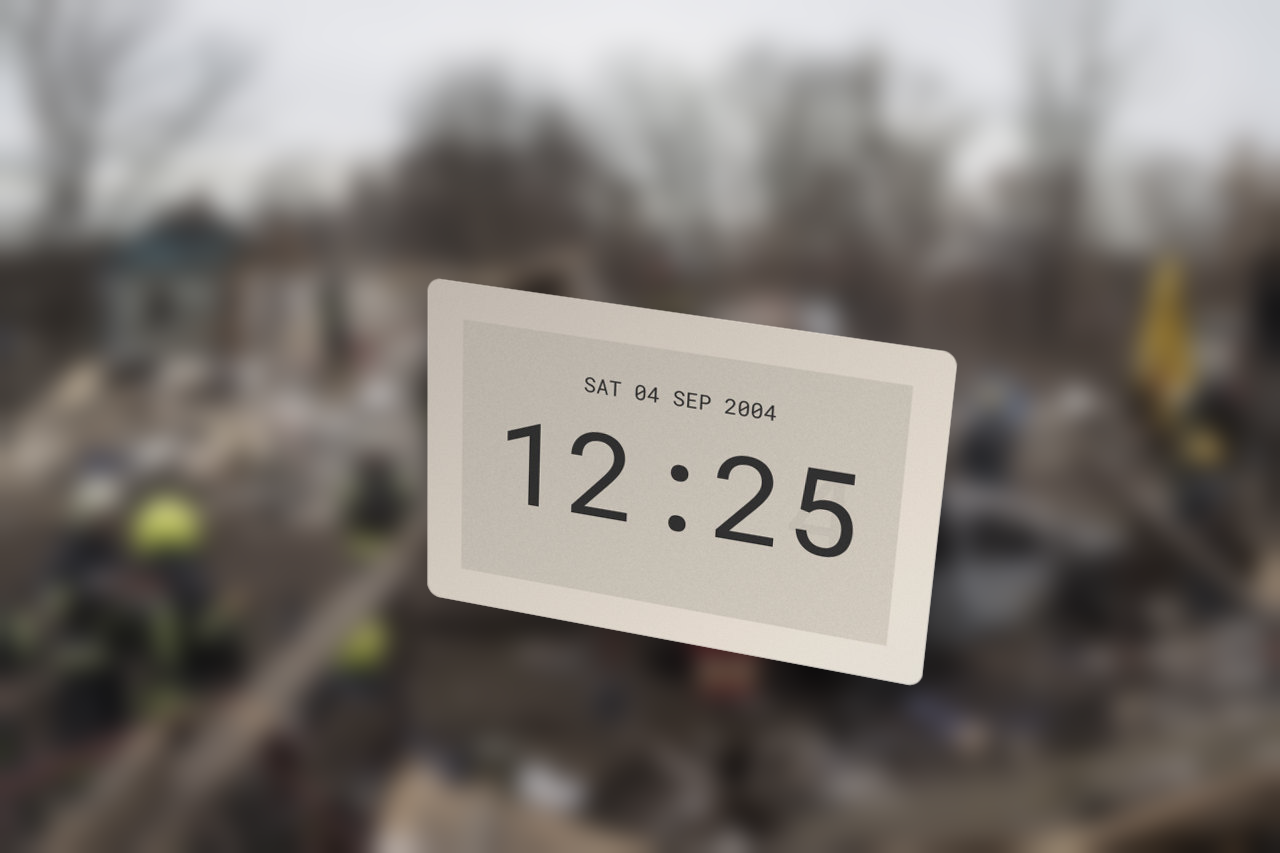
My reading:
12h25
